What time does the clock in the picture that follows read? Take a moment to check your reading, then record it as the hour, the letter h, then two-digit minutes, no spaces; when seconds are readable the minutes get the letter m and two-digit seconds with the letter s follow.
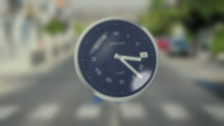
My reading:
3h23
